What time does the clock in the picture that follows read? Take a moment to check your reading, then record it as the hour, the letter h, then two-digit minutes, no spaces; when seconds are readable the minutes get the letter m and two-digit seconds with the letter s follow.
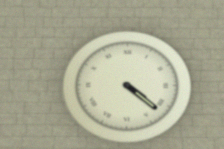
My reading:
4h22
